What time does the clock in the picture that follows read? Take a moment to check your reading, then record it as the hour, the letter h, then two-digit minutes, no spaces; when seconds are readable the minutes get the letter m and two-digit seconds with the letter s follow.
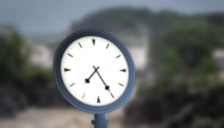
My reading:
7h25
